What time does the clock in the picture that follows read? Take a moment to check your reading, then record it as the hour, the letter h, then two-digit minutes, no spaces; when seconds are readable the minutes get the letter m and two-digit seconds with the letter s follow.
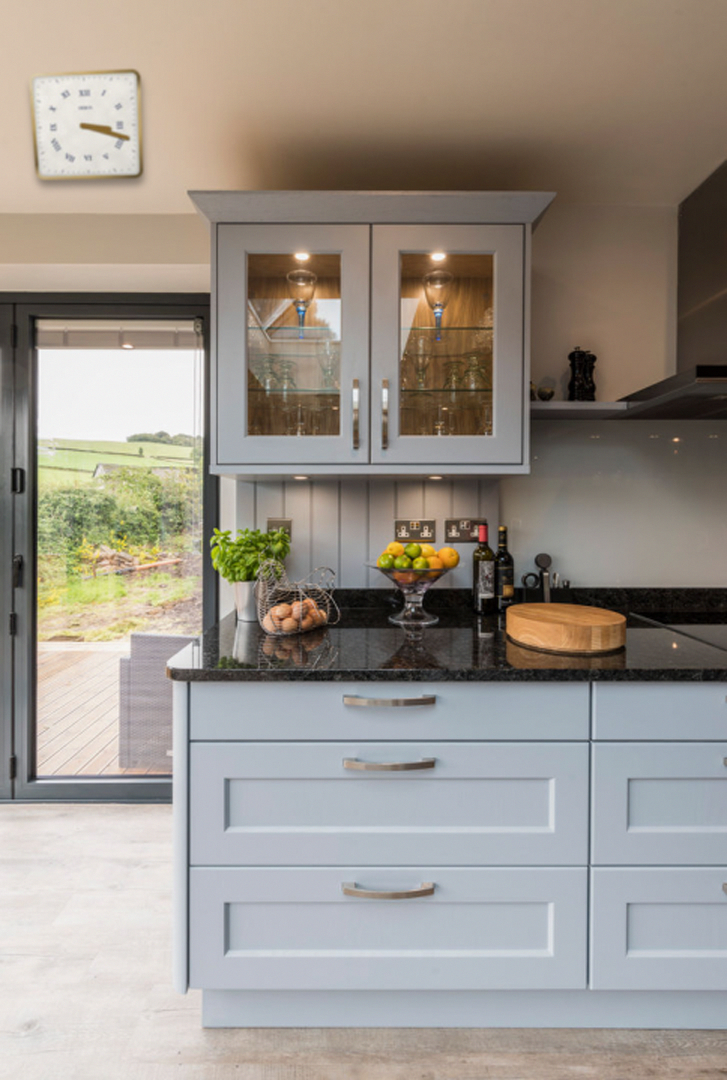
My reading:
3h18
